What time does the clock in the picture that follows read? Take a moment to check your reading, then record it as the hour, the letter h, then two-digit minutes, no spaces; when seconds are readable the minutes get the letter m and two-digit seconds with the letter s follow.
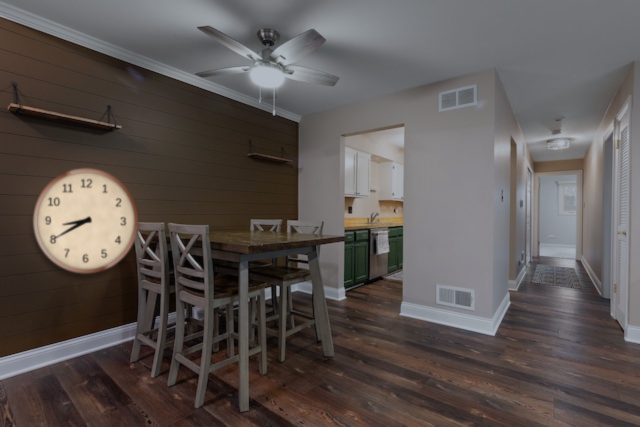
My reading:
8h40
